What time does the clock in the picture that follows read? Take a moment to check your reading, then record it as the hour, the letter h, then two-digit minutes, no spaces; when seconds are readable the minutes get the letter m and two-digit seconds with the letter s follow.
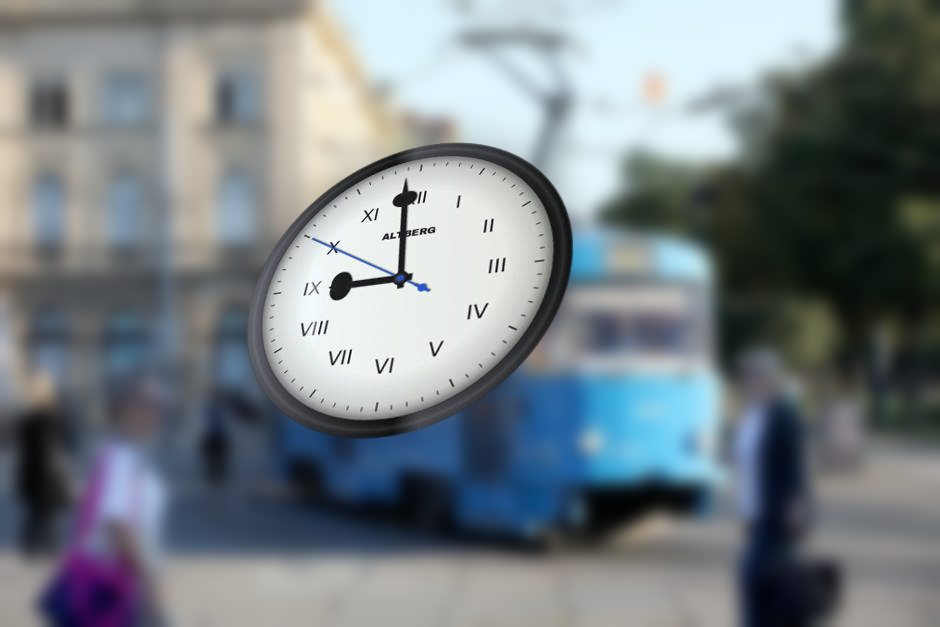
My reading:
8h58m50s
